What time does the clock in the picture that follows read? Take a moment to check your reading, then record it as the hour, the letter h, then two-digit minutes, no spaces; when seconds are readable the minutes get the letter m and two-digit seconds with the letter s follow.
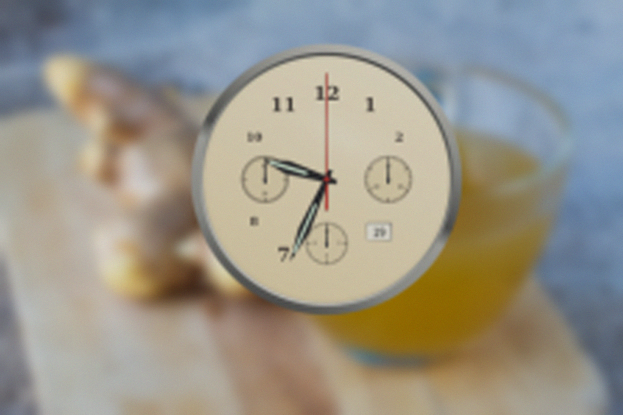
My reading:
9h34
